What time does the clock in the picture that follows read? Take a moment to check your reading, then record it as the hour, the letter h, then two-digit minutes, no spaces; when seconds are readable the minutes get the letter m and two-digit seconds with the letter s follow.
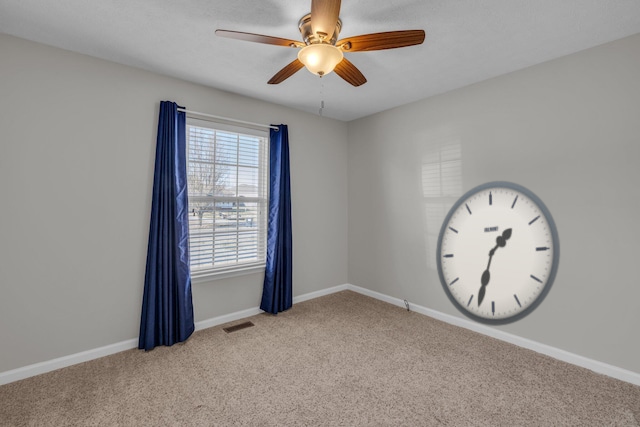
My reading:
1h33
